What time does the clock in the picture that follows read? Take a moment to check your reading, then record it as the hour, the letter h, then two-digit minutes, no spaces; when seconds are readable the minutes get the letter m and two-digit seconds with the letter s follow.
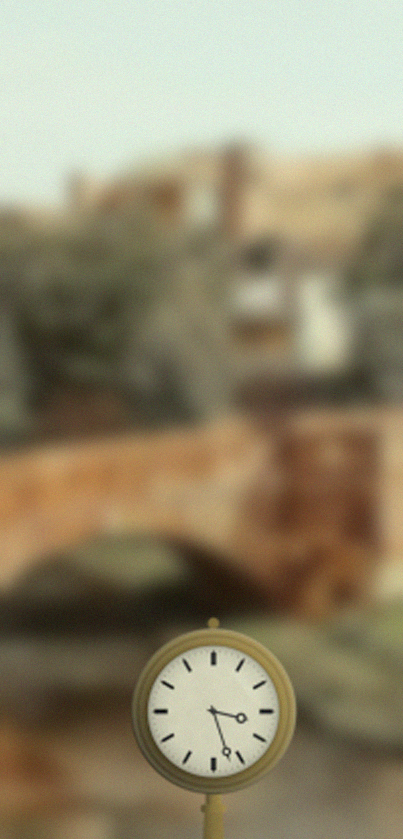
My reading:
3h27
